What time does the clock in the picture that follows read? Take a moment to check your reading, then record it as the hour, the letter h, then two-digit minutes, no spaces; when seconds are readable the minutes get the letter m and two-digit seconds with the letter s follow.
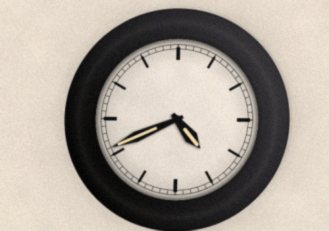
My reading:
4h41
